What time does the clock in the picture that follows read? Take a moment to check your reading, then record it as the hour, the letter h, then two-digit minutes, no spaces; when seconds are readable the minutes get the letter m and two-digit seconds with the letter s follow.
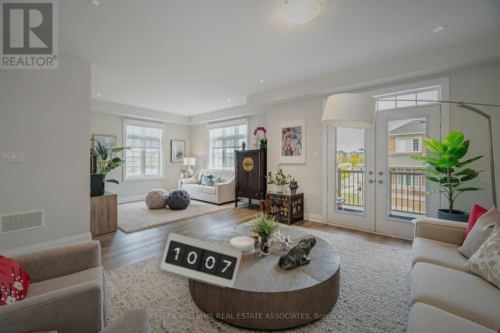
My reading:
10h07
